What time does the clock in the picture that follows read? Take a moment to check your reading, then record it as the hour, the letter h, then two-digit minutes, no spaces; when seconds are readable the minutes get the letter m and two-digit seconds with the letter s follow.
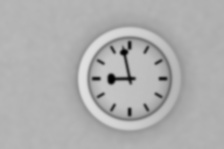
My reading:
8h58
